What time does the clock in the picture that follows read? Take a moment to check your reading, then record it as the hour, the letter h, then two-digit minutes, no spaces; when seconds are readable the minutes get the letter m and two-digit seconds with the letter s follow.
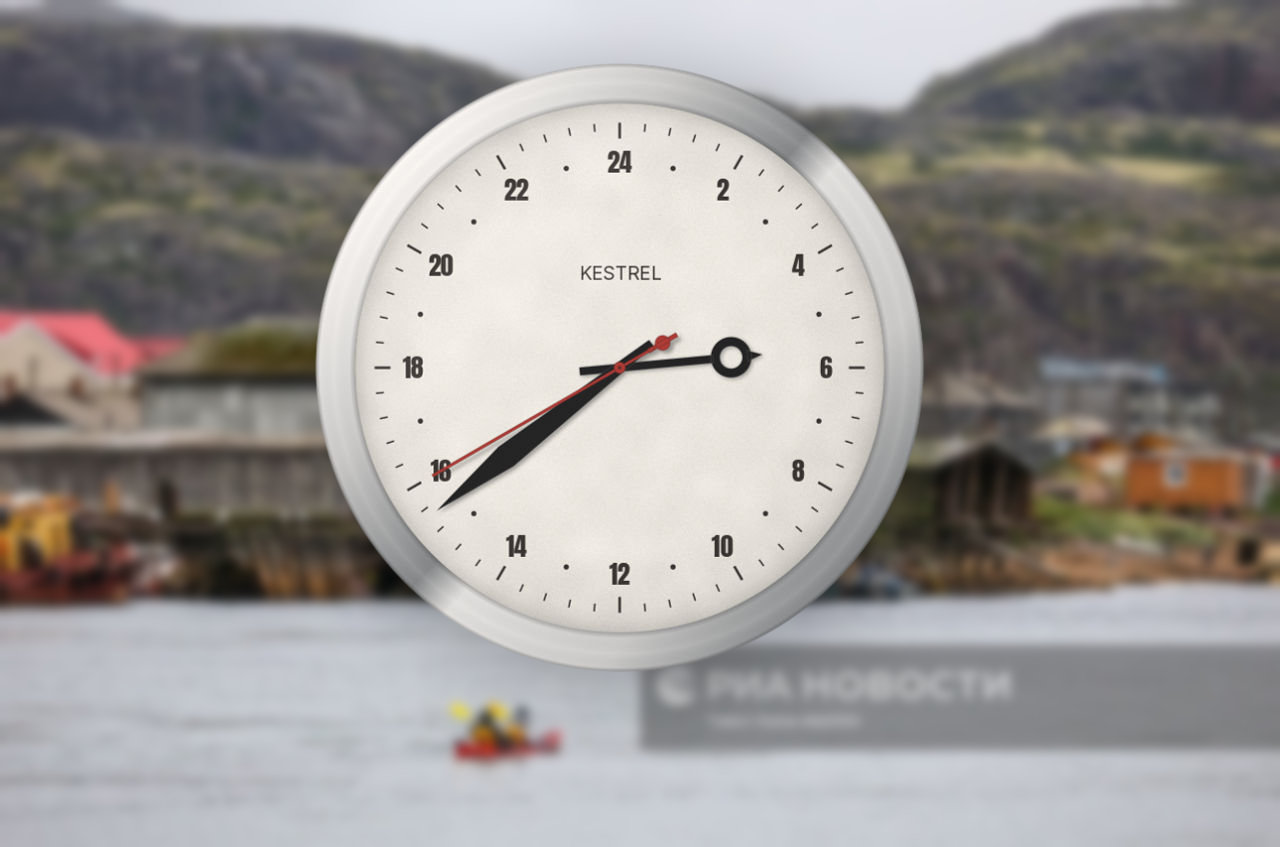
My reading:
5h38m40s
